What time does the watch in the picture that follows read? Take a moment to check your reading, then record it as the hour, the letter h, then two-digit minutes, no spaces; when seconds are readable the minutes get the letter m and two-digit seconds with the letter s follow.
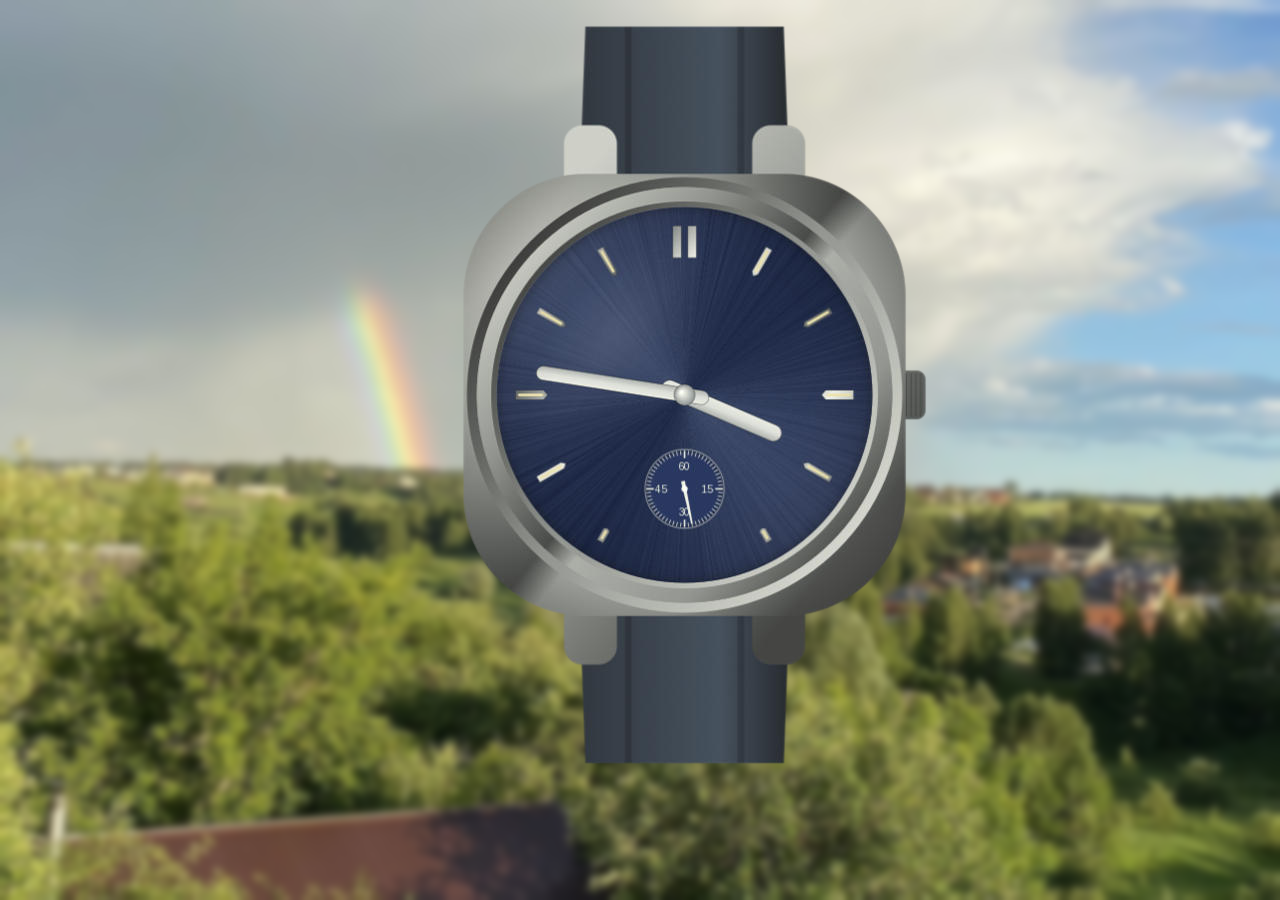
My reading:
3h46m28s
